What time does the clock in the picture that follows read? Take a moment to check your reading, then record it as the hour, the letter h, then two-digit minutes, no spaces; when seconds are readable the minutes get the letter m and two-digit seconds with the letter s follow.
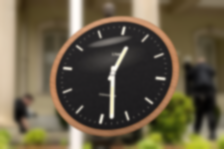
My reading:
12h28
